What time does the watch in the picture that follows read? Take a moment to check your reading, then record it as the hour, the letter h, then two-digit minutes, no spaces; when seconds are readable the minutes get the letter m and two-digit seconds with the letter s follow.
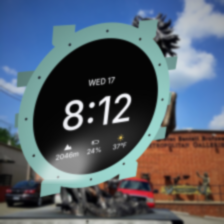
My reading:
8h12
